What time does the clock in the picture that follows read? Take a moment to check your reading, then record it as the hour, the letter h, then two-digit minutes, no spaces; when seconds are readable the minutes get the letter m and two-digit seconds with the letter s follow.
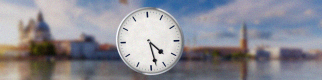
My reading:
4h28
